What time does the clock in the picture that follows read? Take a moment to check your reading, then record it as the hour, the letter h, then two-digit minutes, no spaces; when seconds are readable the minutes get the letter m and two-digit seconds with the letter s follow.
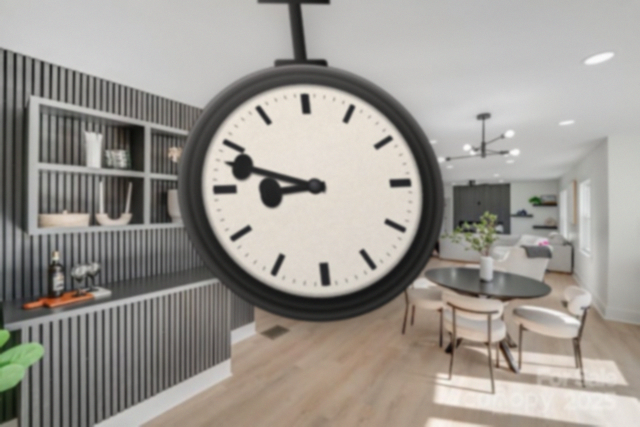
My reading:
8h48
